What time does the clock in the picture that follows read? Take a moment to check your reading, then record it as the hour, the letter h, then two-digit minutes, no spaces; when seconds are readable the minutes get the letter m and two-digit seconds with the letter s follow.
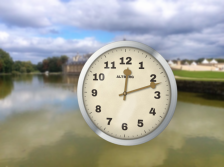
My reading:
12h12
